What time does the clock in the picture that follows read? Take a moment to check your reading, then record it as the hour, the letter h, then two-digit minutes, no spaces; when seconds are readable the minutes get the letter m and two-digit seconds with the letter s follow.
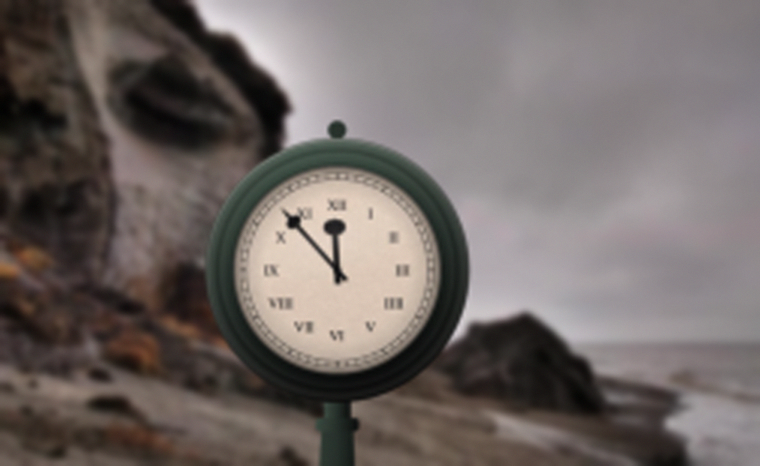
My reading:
11h53
